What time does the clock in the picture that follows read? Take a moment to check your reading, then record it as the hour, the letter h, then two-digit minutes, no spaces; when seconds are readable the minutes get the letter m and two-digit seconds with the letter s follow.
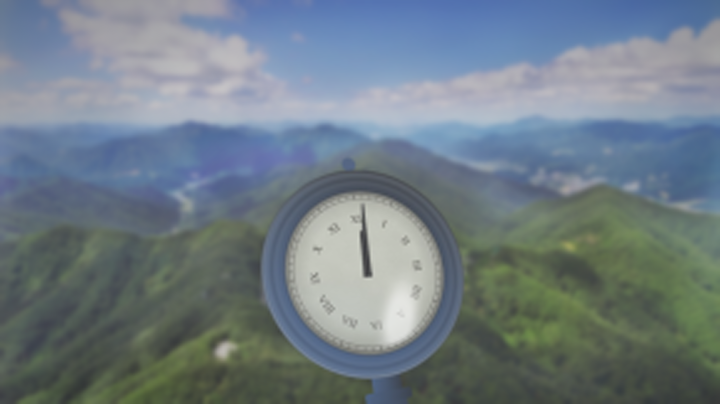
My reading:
12h01
